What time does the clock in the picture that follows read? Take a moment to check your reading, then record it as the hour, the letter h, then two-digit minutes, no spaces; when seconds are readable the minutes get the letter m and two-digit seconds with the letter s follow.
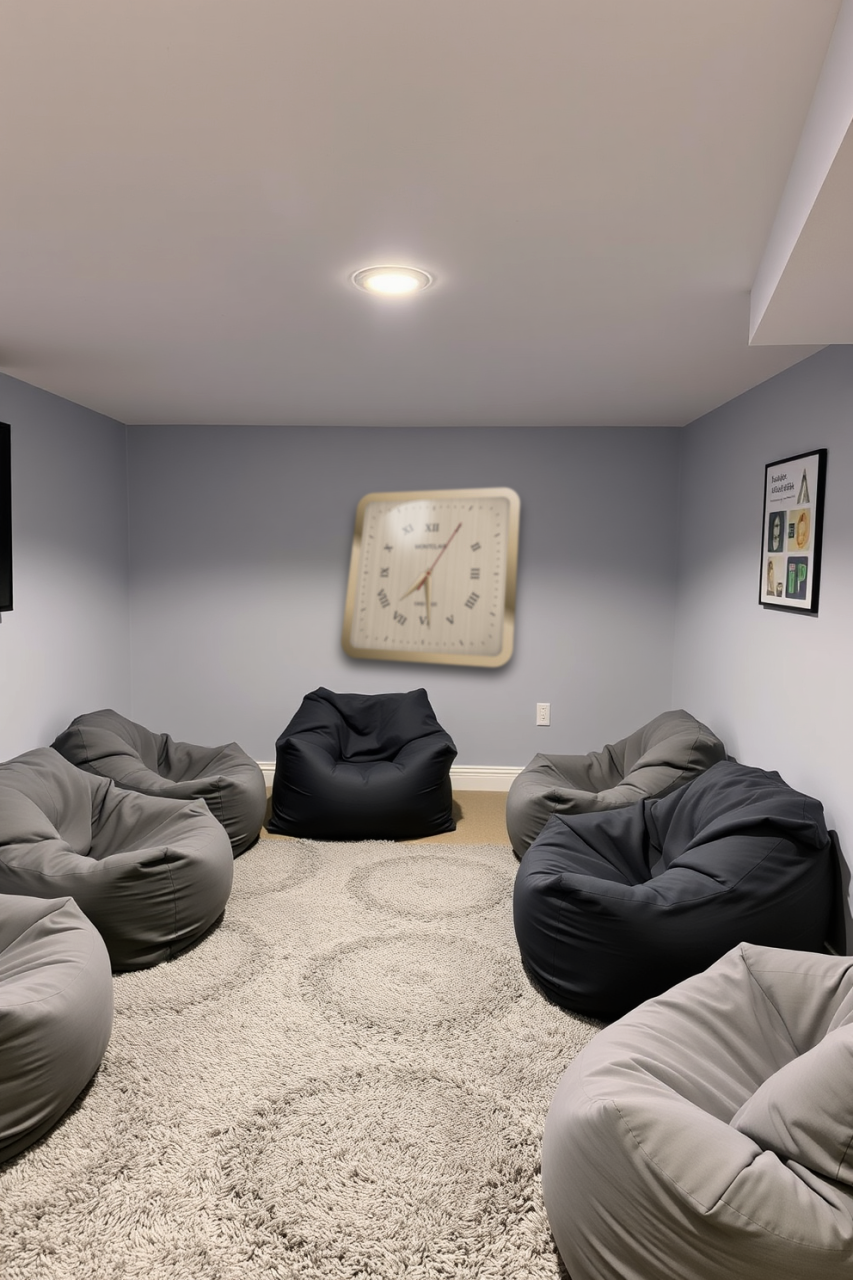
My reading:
7h29m05s
